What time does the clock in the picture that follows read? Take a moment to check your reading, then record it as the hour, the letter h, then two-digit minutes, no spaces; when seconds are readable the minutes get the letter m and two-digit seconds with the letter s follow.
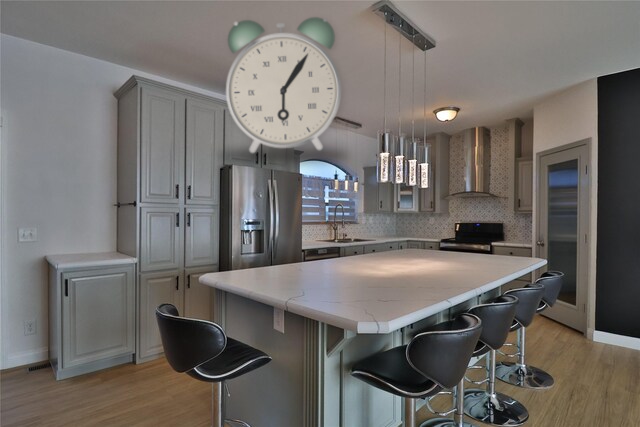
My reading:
6h06
